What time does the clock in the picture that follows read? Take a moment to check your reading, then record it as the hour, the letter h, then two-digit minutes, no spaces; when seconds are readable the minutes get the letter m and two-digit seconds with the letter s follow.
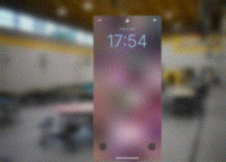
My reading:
17h54
